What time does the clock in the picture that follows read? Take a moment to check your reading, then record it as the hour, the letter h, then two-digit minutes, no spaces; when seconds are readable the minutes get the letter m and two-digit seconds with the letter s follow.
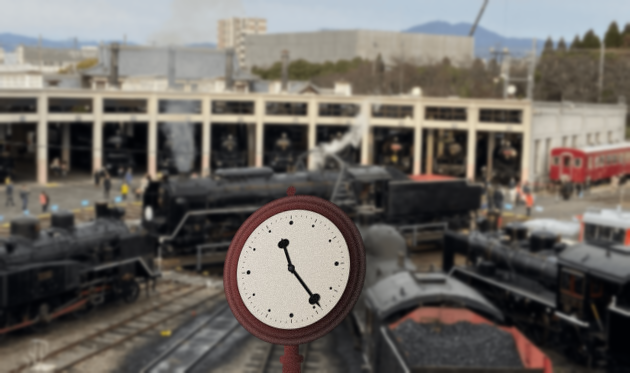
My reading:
11h24
